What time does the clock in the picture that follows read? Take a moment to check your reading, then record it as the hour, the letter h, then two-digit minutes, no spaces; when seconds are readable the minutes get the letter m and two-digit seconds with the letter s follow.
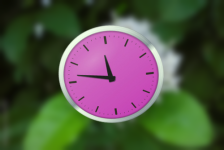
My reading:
11h47
